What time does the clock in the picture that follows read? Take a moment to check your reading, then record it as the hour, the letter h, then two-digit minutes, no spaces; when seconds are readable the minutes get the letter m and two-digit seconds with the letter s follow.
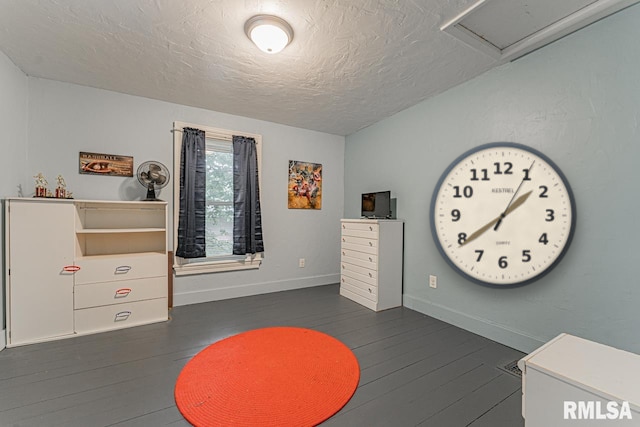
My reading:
1h39m05s
